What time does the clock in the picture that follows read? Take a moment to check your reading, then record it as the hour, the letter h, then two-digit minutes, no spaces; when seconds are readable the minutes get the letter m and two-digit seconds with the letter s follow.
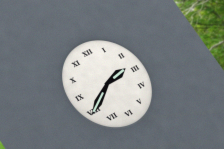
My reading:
2h40
